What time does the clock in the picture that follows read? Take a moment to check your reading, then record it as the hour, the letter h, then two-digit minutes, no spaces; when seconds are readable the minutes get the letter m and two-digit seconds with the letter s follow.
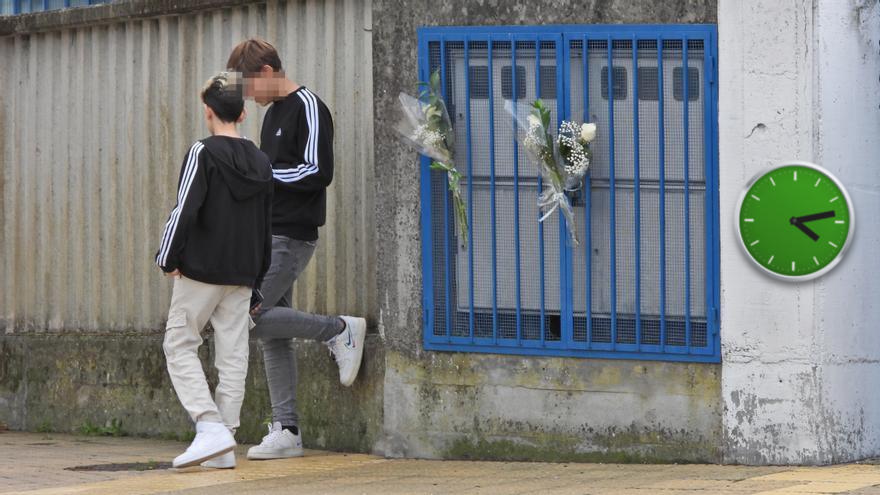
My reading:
4h13
